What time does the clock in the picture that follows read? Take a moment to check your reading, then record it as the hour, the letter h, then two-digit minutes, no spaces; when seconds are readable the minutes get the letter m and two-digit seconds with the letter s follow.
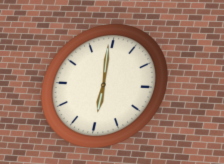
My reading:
5h59
